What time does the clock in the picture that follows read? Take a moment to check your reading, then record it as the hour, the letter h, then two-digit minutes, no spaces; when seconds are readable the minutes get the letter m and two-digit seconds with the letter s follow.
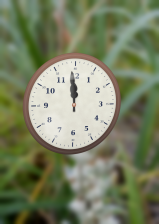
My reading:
11h59
